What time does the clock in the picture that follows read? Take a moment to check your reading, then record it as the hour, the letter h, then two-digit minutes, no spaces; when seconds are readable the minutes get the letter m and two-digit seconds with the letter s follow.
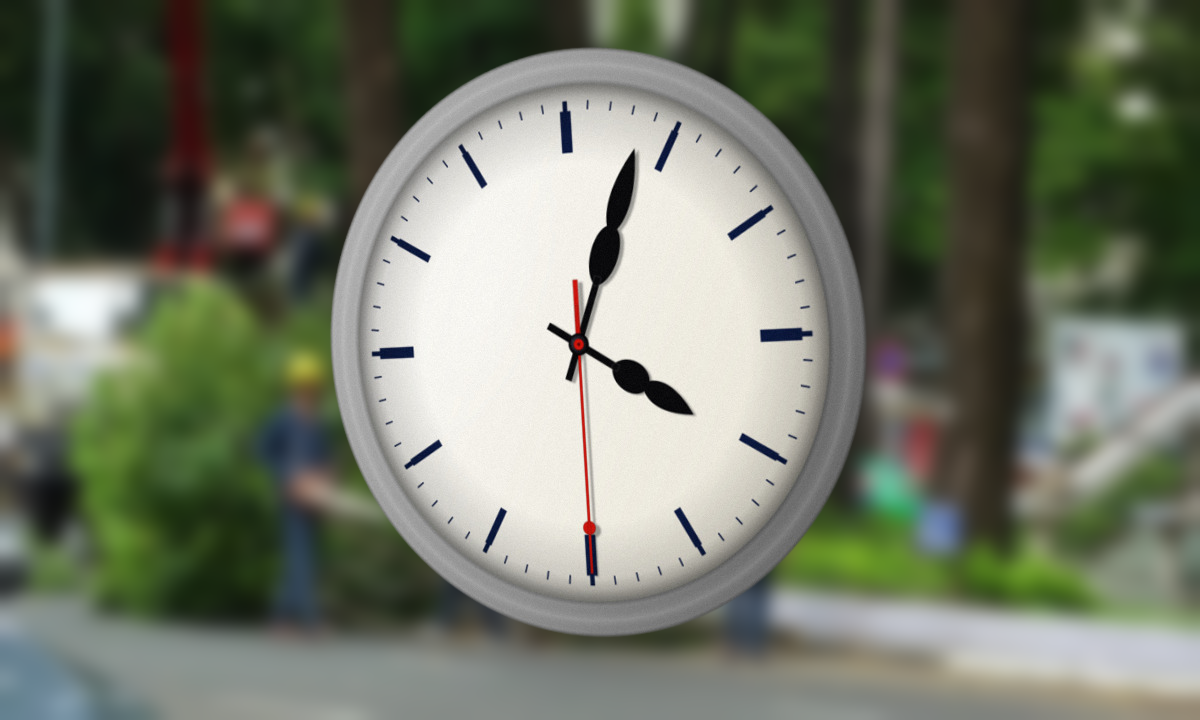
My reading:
4h03m30s
